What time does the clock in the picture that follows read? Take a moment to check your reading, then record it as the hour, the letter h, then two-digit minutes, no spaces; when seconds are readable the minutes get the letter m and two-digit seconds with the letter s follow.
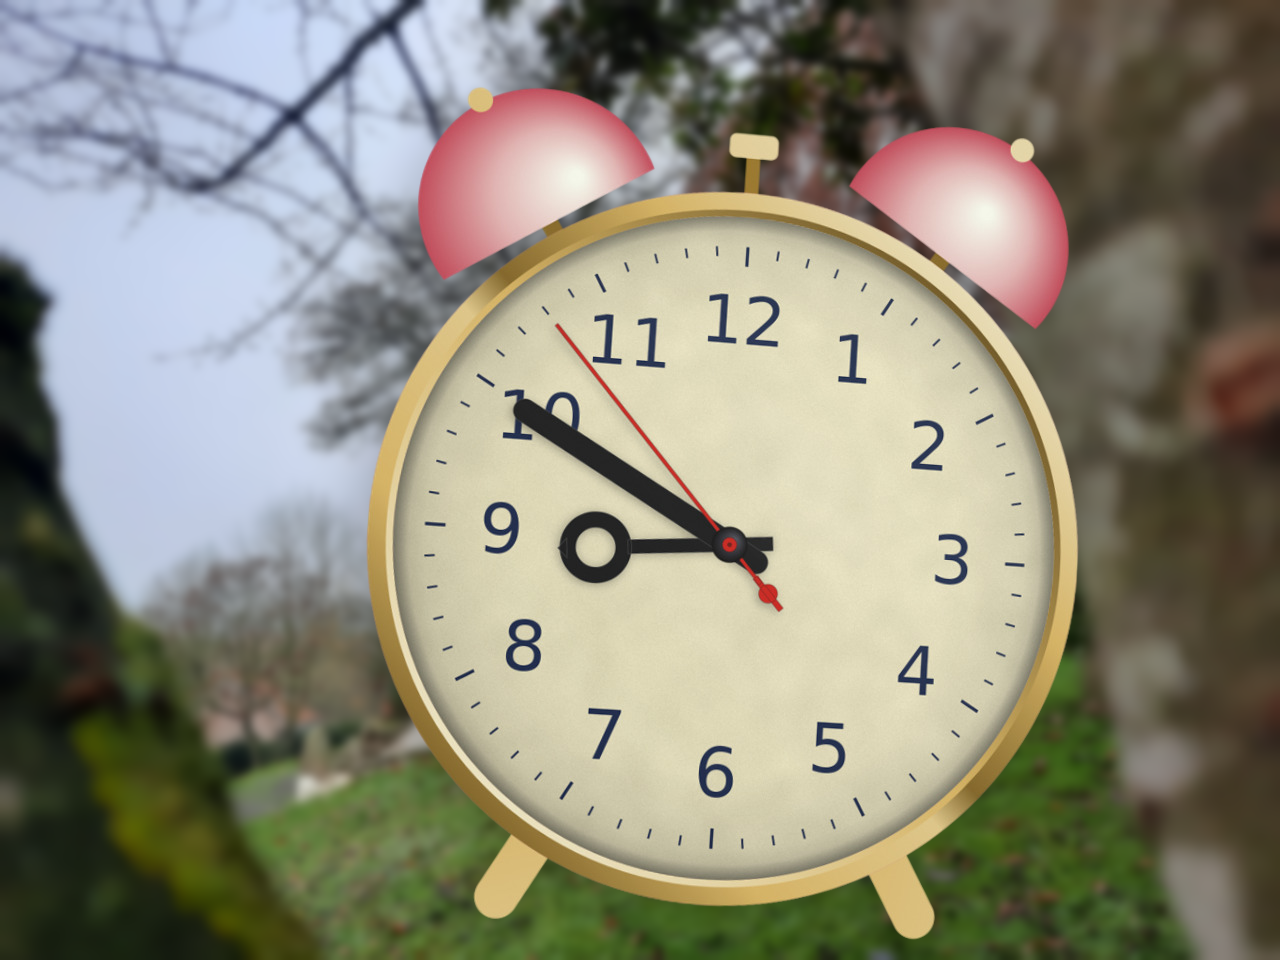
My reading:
8h49m53s
